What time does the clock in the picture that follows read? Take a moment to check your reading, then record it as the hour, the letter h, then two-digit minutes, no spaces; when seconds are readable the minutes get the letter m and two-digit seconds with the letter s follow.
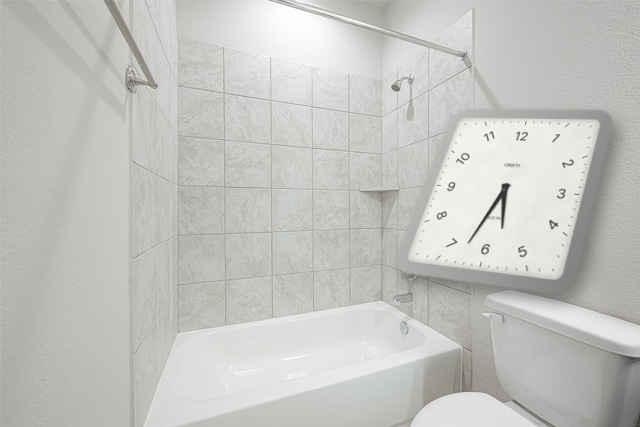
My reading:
5h33
